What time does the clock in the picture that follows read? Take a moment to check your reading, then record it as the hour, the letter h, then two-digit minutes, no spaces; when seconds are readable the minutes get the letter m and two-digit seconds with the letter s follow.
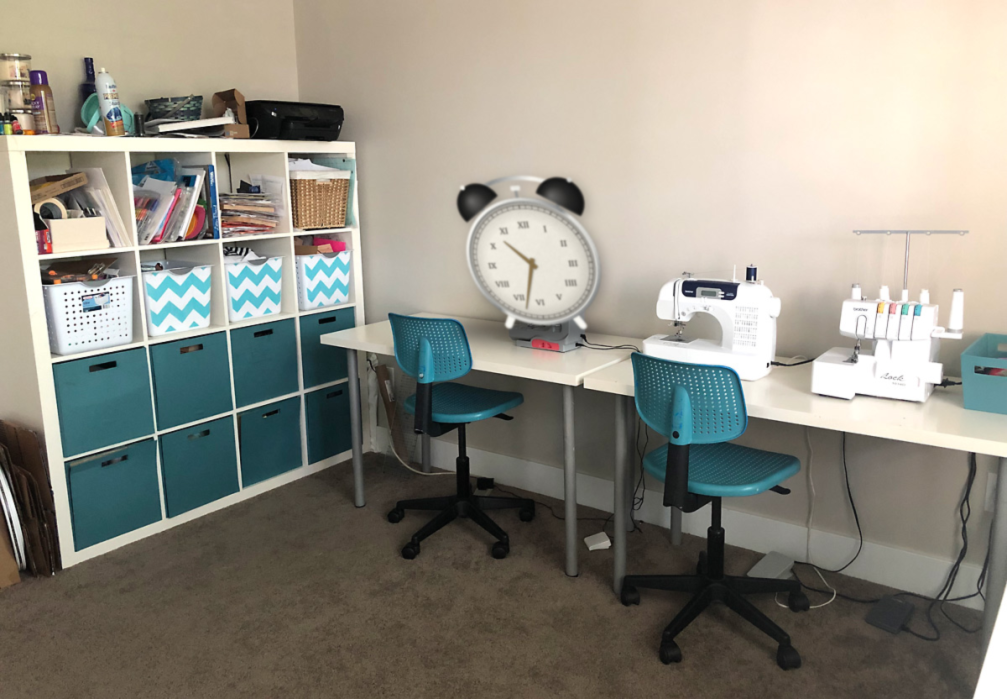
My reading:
10h33
